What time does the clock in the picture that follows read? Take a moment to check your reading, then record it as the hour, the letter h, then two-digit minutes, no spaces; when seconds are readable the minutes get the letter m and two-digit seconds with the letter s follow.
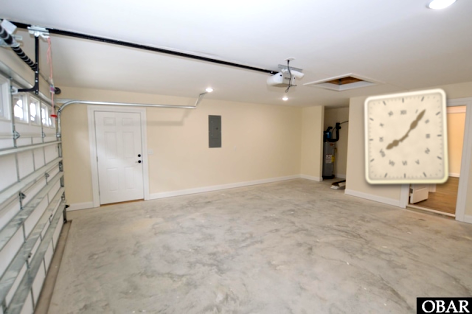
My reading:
8h07
